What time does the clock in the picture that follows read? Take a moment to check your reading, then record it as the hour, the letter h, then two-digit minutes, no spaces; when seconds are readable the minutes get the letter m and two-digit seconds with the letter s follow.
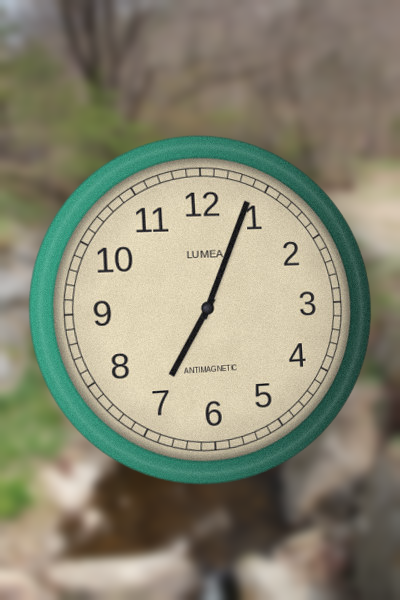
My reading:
7h04
